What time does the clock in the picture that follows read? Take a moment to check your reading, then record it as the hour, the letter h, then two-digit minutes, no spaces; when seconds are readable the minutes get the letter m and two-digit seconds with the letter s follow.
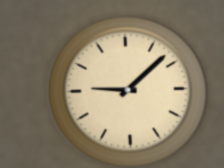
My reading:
9h08
